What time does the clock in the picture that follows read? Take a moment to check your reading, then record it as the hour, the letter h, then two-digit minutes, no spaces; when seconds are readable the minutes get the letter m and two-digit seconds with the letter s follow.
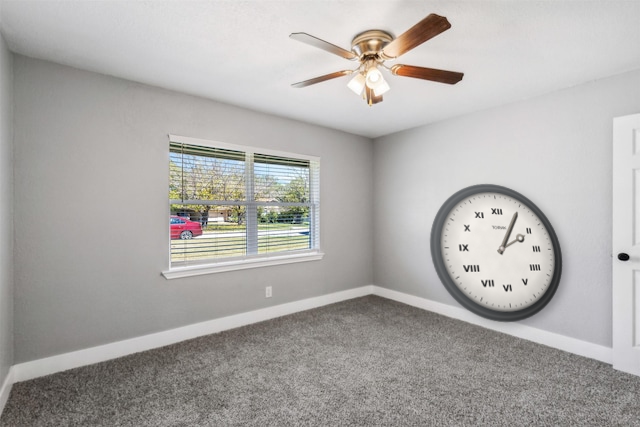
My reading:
2h05
